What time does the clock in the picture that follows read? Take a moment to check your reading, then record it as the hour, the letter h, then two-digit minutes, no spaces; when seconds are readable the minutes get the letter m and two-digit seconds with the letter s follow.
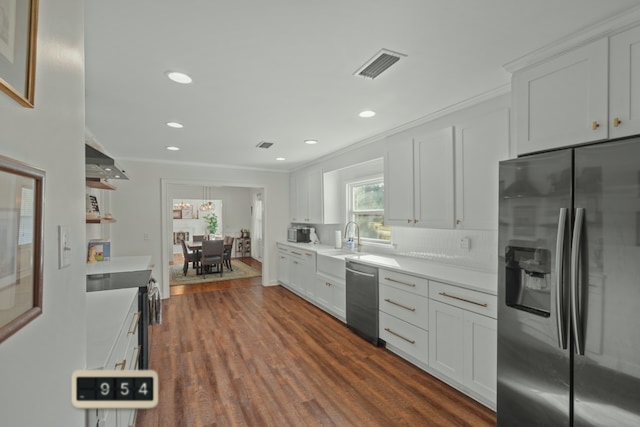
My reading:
9h54
